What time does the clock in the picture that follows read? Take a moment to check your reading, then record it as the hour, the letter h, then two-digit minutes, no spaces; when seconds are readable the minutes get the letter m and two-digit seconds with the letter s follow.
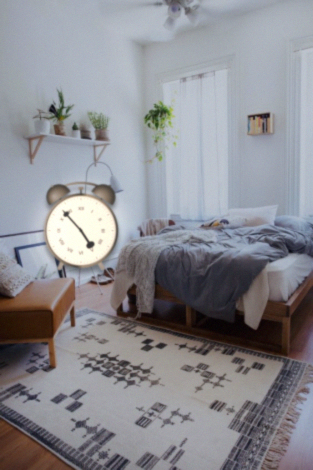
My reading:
4h53
